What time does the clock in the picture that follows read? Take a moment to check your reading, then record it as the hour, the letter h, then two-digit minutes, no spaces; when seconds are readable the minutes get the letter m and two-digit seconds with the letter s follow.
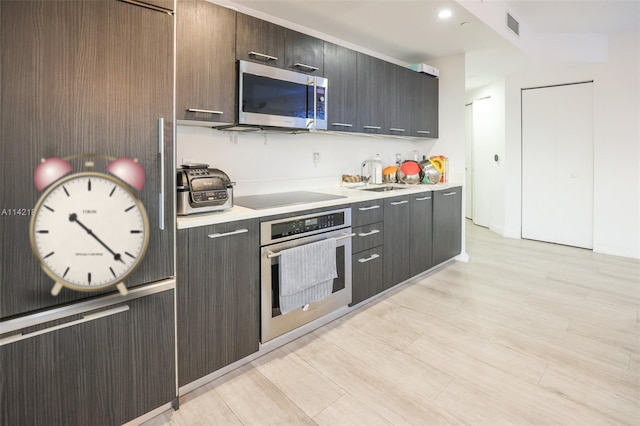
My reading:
10h22
